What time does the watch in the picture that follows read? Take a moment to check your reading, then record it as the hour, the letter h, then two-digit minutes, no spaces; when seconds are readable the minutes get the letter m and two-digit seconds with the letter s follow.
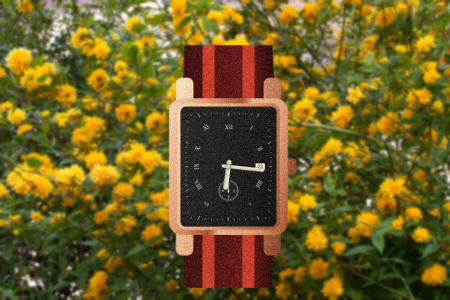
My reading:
6h16
